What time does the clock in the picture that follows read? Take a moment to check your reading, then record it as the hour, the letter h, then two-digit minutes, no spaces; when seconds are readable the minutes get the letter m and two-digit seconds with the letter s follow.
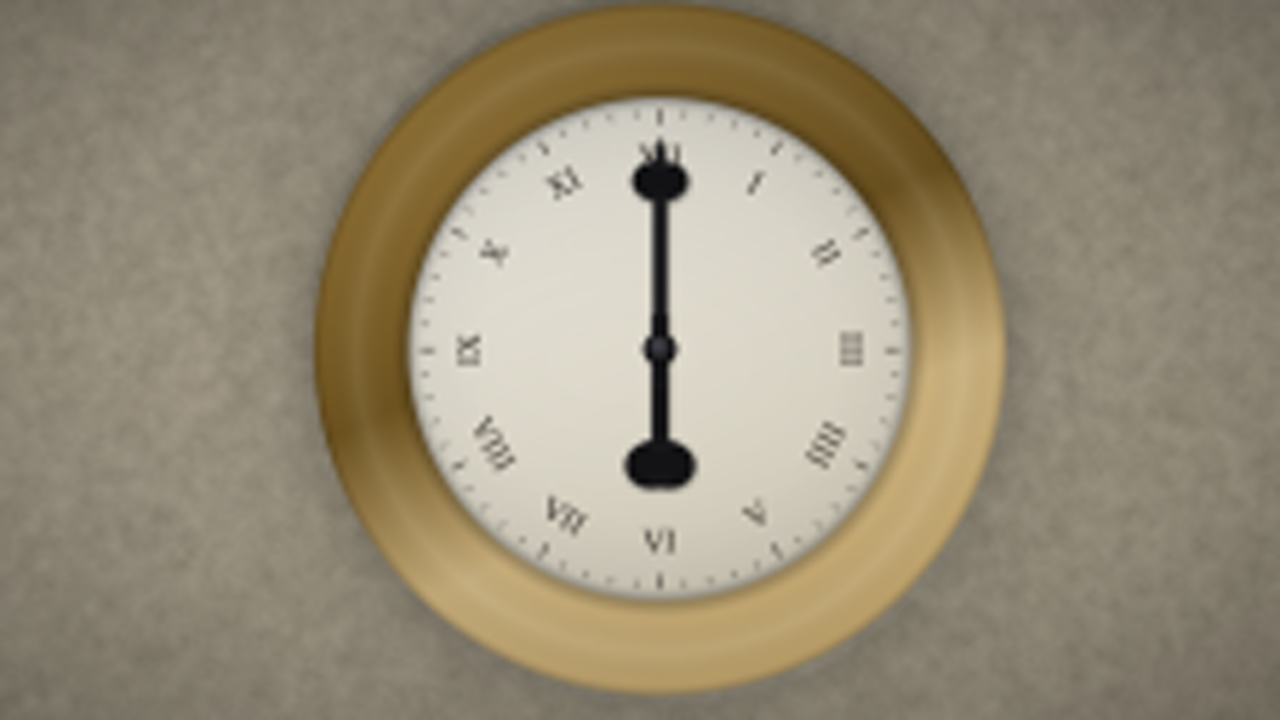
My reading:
6h00
